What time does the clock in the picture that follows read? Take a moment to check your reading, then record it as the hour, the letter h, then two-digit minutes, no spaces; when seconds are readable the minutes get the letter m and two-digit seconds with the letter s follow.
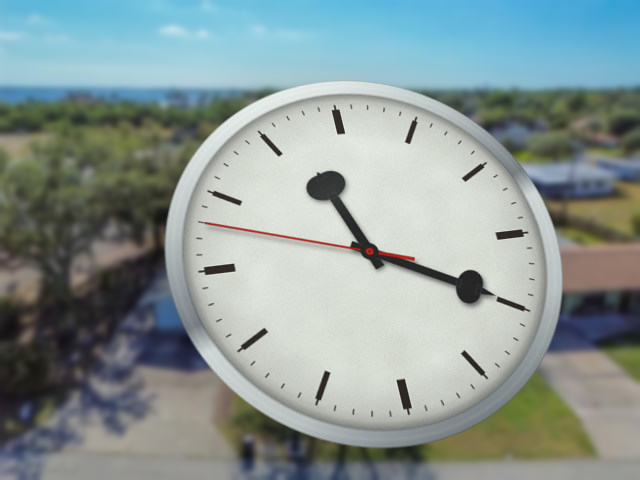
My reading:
11h19m48s
